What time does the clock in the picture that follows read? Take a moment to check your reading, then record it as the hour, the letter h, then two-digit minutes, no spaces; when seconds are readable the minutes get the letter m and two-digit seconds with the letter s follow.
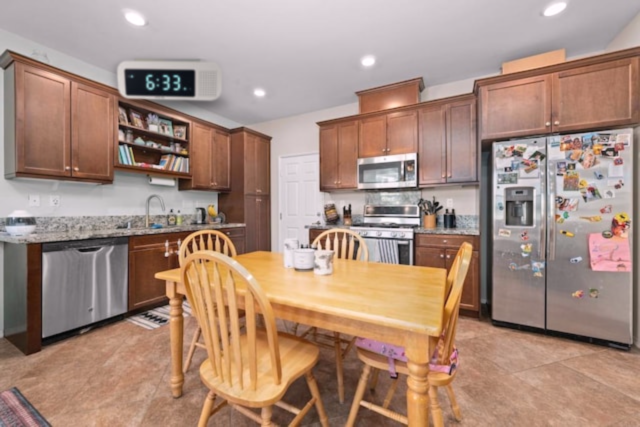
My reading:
6h33
